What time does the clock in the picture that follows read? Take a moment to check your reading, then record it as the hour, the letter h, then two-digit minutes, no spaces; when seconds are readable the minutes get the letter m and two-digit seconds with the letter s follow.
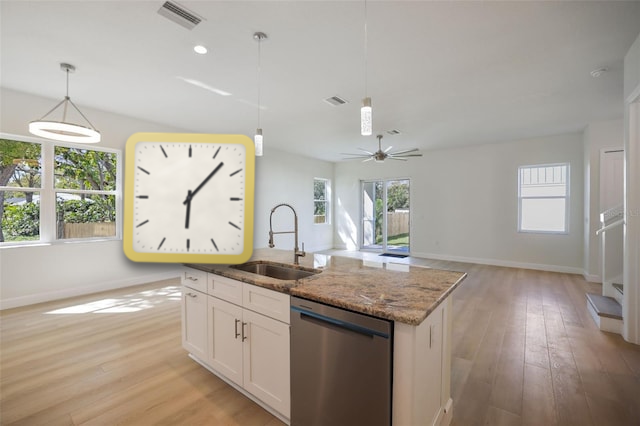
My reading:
6h07
